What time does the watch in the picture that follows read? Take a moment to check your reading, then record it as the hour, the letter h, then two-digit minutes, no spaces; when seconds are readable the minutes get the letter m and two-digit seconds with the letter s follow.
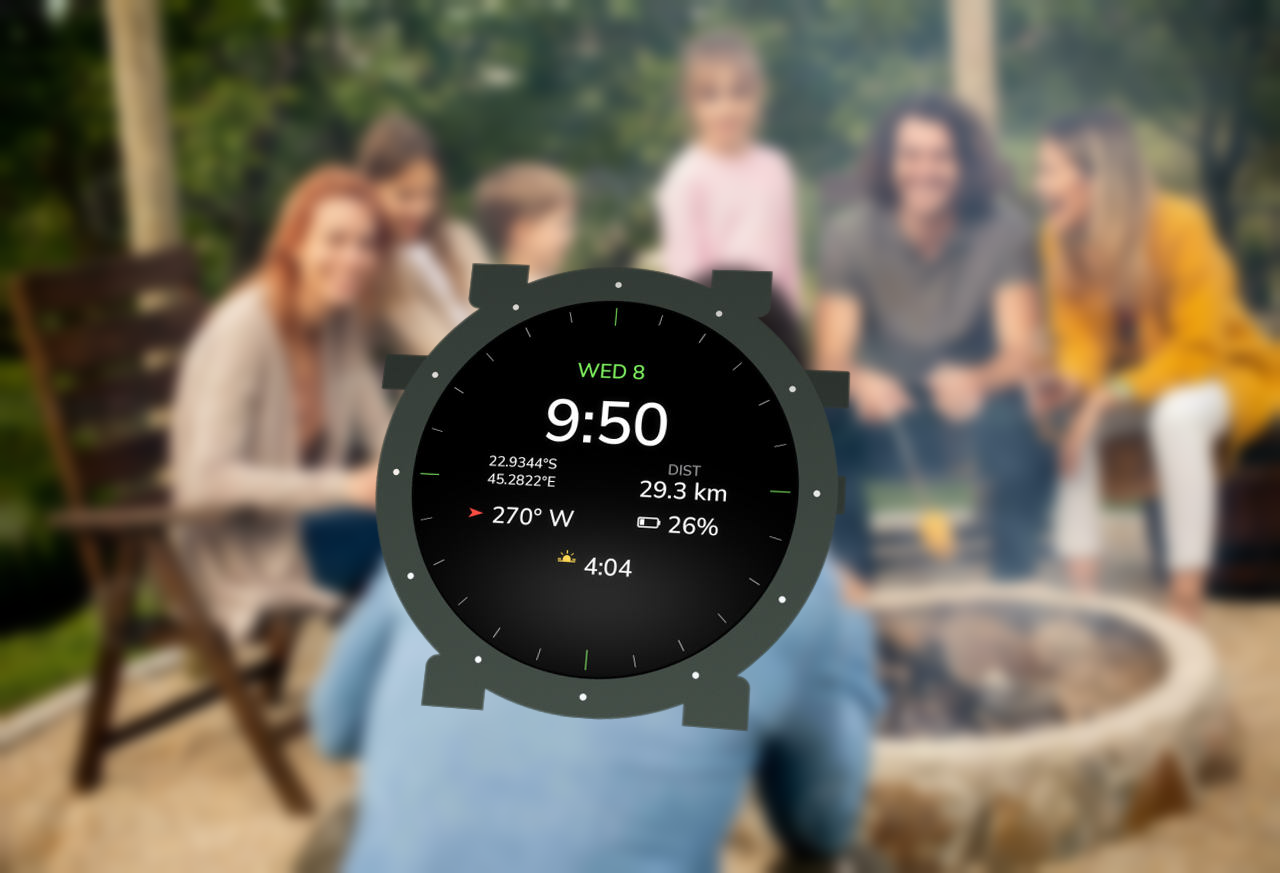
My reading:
9h50
